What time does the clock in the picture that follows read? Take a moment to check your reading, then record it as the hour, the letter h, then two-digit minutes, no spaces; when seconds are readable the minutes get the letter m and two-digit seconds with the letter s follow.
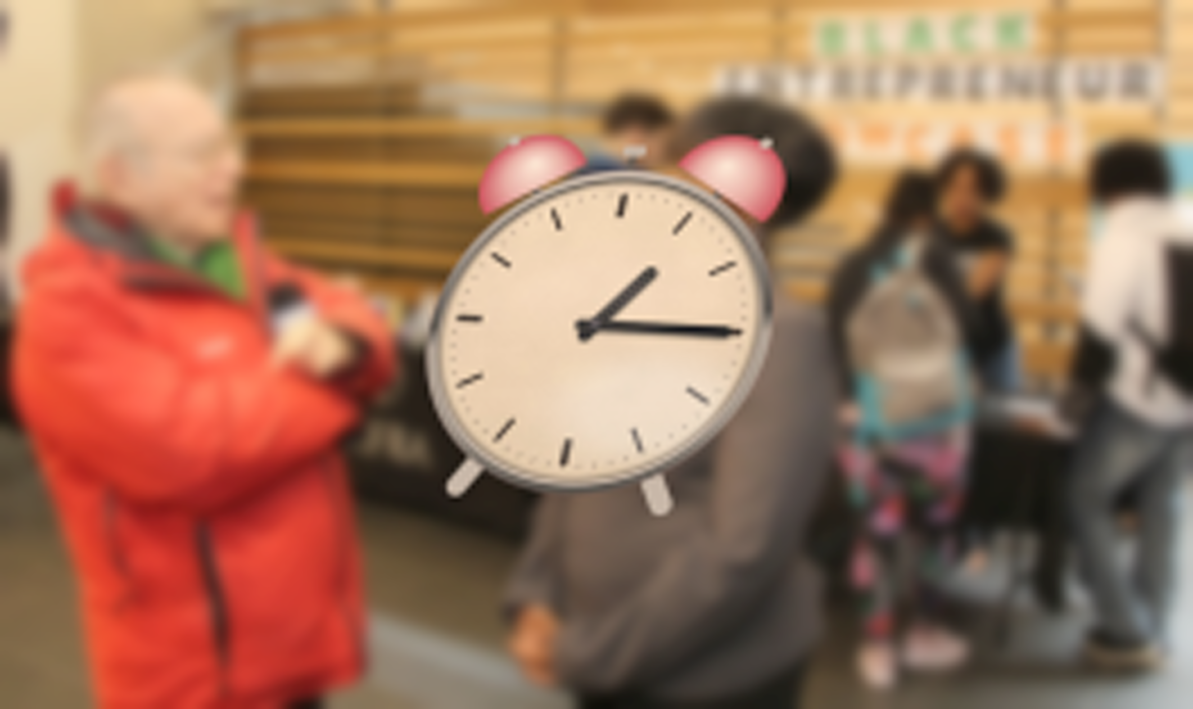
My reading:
1h15
